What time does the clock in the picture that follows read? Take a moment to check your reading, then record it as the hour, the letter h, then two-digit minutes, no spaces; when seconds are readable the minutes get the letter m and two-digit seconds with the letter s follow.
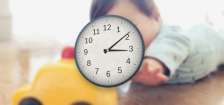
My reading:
3h09
